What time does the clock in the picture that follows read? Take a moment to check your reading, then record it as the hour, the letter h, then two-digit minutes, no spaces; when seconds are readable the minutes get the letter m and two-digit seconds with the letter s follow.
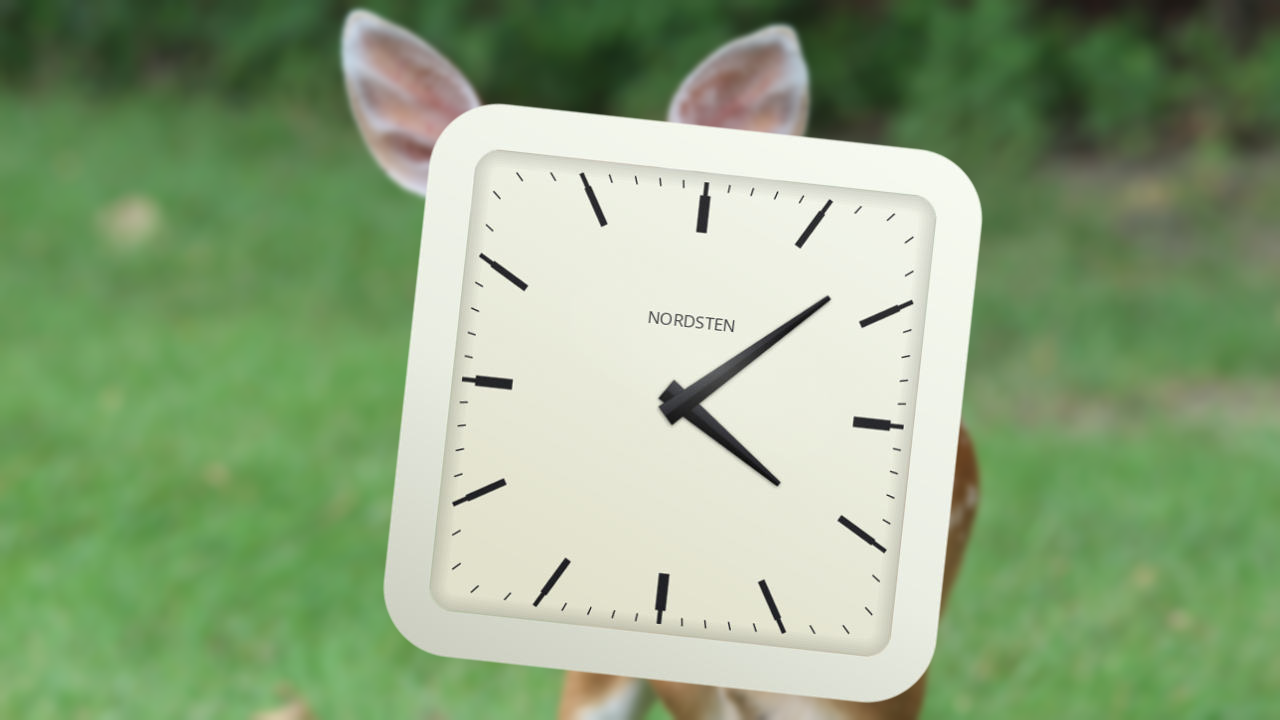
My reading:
4h08
